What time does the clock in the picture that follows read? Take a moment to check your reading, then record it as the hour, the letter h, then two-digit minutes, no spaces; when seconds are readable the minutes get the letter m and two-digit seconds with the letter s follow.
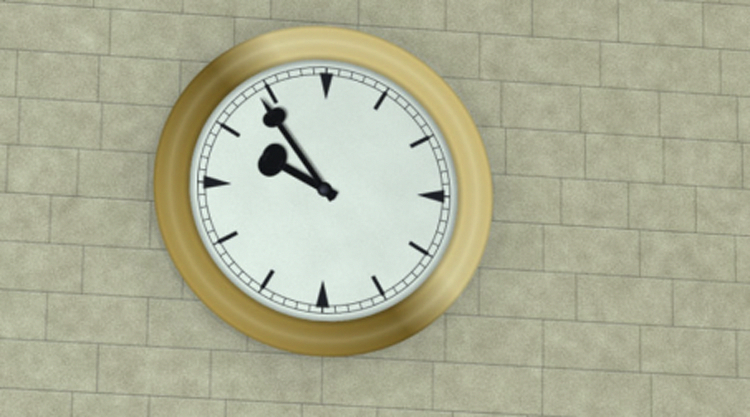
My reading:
9h54
